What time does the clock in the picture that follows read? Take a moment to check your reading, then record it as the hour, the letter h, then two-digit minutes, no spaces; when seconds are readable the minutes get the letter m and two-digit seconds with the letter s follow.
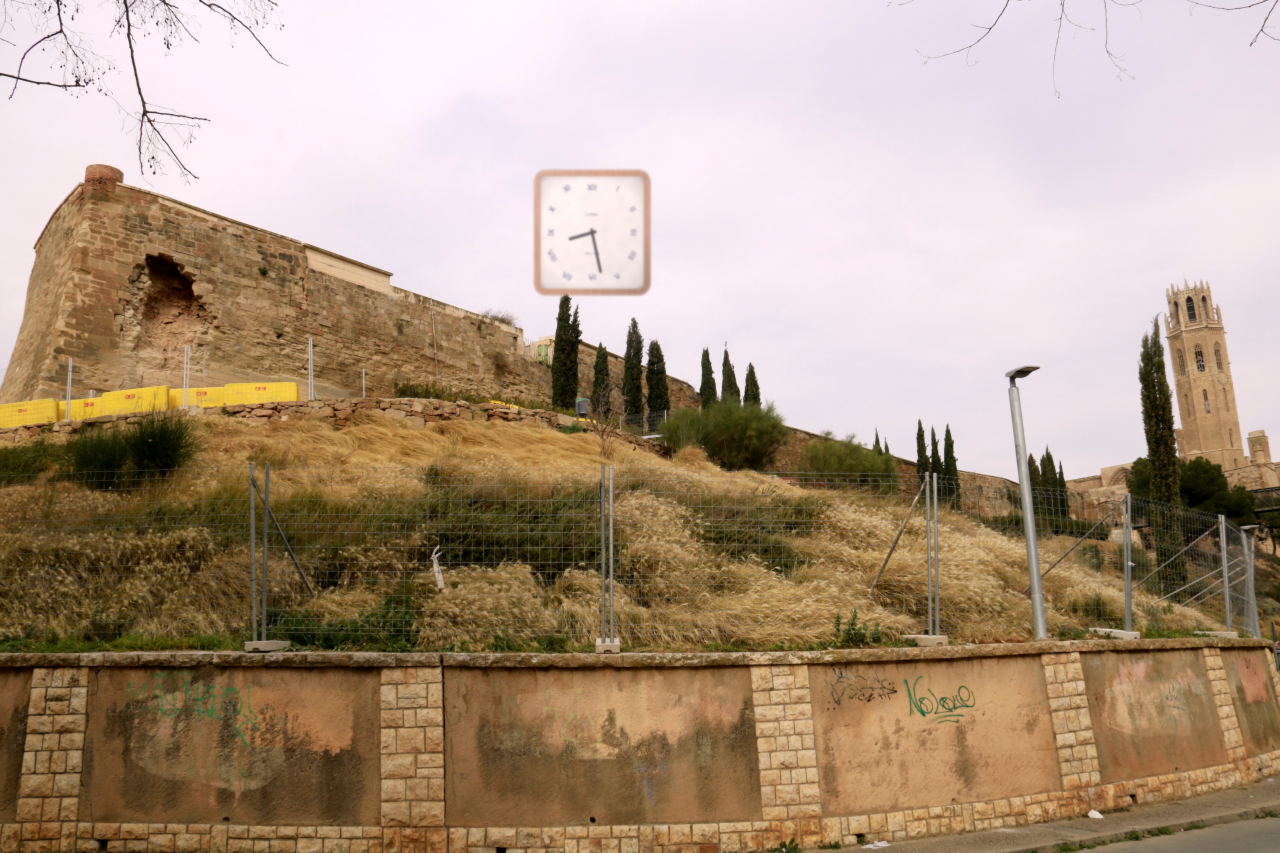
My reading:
8h28
